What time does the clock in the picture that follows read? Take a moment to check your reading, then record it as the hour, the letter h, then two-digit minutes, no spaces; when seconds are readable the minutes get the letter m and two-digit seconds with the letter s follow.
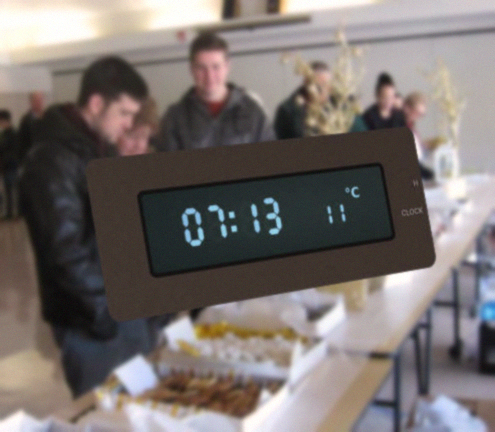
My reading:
7h13
